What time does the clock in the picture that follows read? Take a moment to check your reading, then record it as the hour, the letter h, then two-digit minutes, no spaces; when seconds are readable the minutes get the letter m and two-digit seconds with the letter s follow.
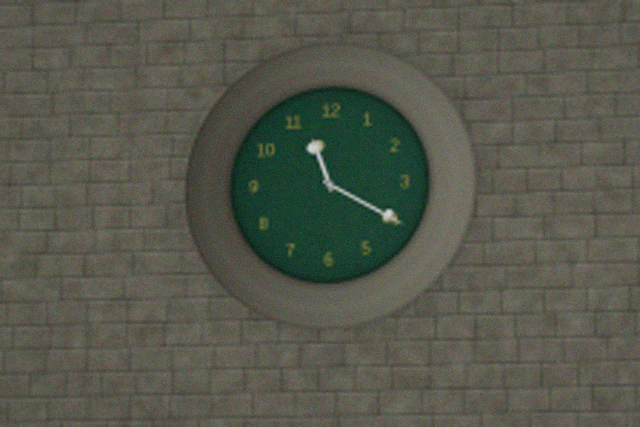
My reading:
11h20
